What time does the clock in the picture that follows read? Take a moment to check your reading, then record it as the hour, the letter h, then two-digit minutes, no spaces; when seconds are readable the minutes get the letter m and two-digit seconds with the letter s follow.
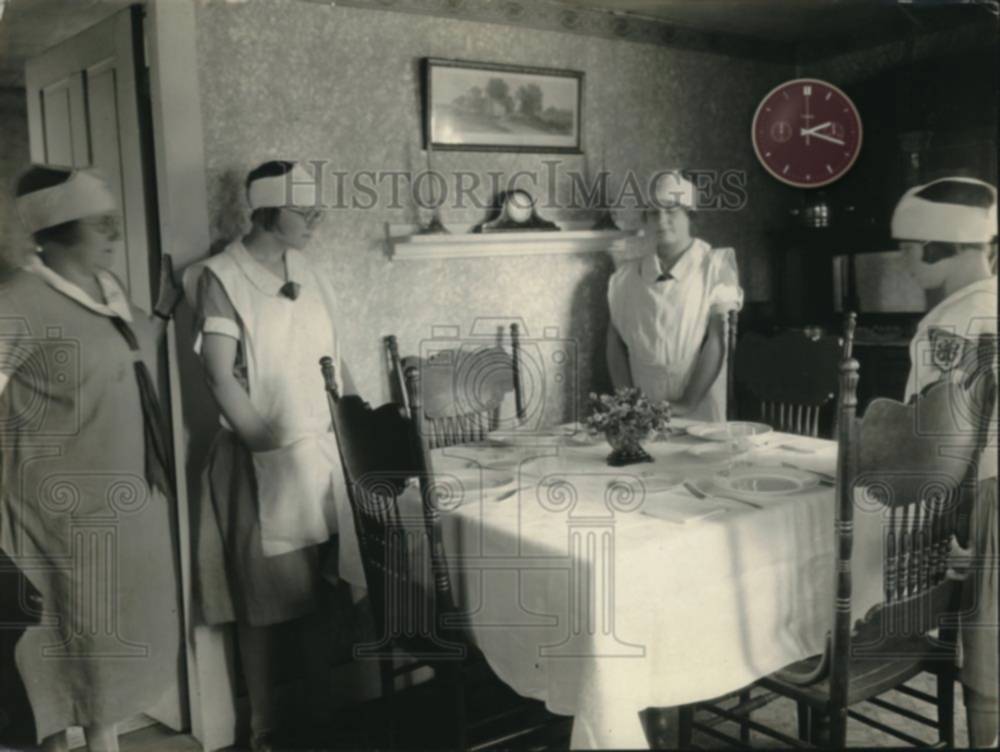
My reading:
2h18
